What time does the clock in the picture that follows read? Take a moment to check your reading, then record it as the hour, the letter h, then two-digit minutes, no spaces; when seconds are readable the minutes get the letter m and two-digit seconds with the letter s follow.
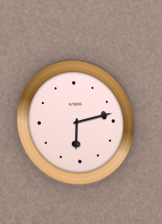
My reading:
6h13
